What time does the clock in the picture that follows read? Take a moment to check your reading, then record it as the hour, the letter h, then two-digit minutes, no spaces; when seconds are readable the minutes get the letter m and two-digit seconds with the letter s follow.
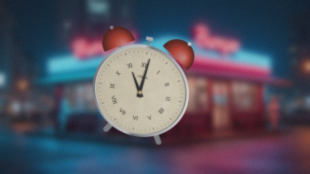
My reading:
11h01
